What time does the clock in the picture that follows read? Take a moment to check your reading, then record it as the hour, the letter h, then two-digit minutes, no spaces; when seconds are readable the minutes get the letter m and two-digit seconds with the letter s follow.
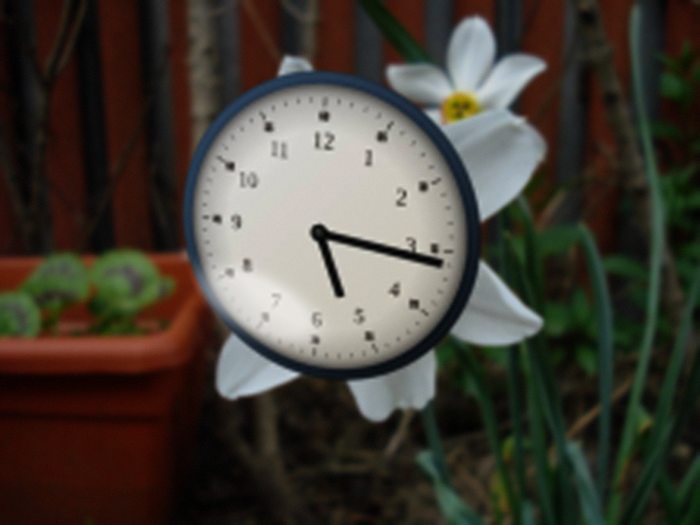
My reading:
5h16
